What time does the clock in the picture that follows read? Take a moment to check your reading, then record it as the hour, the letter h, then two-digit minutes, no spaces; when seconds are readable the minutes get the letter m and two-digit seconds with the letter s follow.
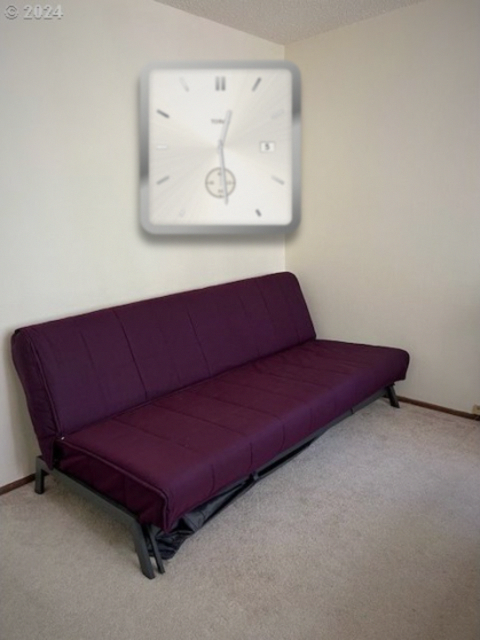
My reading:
12h29
